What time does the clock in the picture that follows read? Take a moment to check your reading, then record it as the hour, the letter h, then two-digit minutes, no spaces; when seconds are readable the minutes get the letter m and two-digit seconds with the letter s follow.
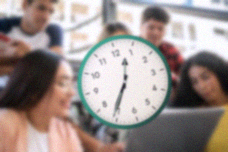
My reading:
12h36
